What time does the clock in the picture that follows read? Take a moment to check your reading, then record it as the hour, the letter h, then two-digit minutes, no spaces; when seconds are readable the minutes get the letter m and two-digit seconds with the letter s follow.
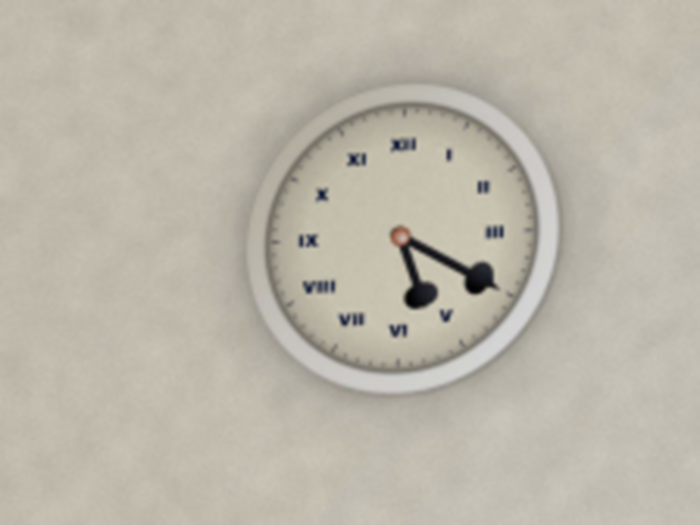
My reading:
5h20
